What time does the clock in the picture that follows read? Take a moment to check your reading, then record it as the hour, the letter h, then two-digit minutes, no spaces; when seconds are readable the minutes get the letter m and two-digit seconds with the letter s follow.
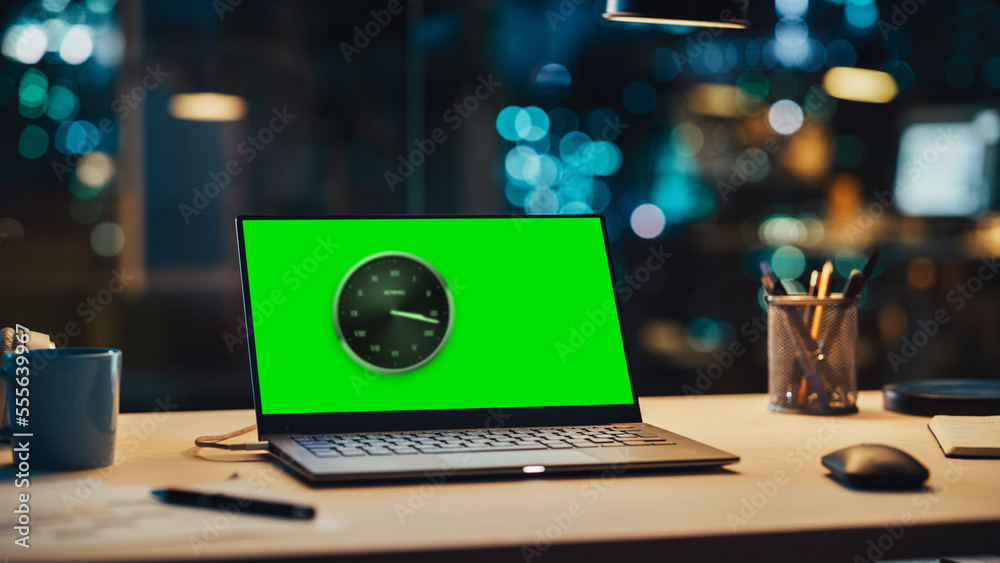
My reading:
3h17
